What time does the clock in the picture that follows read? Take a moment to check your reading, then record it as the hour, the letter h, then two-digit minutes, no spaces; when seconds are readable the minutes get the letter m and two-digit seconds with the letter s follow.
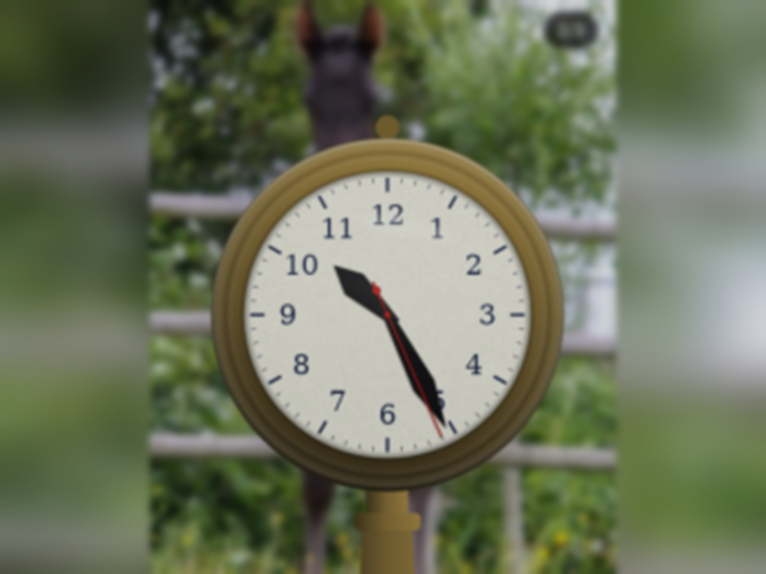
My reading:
10h25m26s
